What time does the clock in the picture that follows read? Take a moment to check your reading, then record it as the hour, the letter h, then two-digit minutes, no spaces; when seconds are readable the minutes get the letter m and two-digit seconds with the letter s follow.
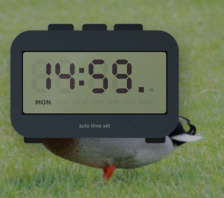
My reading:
14h59
